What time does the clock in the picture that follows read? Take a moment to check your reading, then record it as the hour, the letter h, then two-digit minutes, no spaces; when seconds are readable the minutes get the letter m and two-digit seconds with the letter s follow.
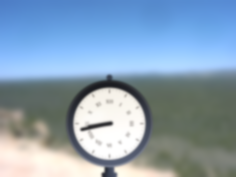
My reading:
8h43
